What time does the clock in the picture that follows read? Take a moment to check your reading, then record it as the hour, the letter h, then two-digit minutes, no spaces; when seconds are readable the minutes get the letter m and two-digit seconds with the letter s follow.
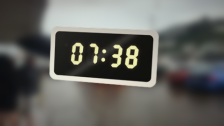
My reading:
7h38
